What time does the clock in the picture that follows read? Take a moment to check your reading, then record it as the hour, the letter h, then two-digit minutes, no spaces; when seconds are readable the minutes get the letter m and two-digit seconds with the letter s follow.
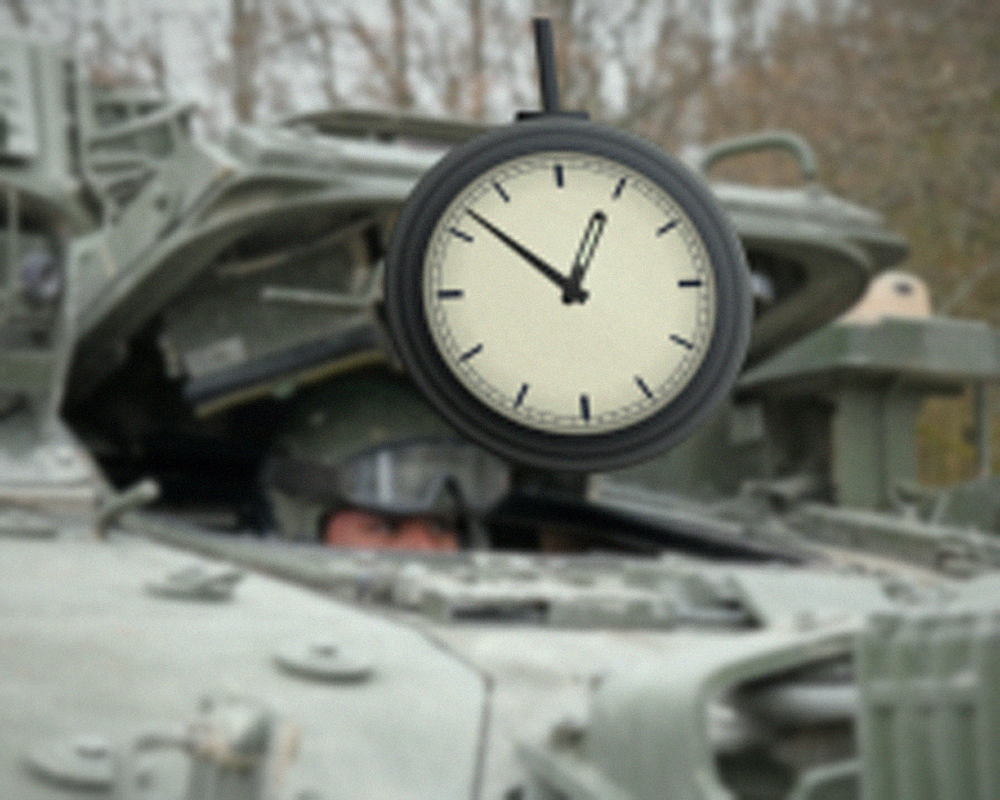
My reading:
12h52
